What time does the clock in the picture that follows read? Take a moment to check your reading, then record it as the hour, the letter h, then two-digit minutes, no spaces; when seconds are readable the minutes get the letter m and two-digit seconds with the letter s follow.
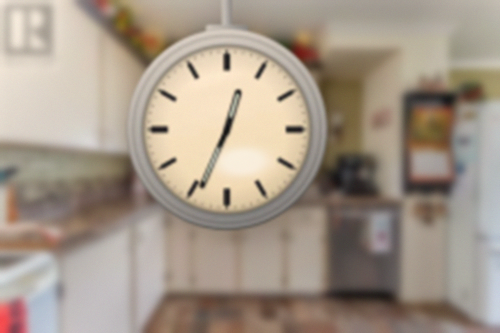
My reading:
12h34
